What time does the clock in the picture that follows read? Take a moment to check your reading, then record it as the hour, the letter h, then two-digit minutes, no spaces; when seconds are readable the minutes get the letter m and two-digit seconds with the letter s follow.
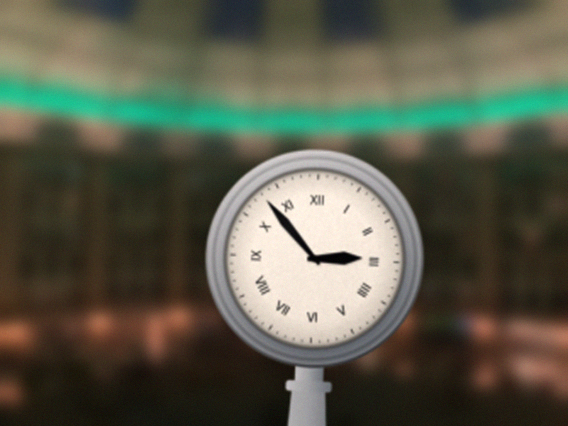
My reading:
2h53
